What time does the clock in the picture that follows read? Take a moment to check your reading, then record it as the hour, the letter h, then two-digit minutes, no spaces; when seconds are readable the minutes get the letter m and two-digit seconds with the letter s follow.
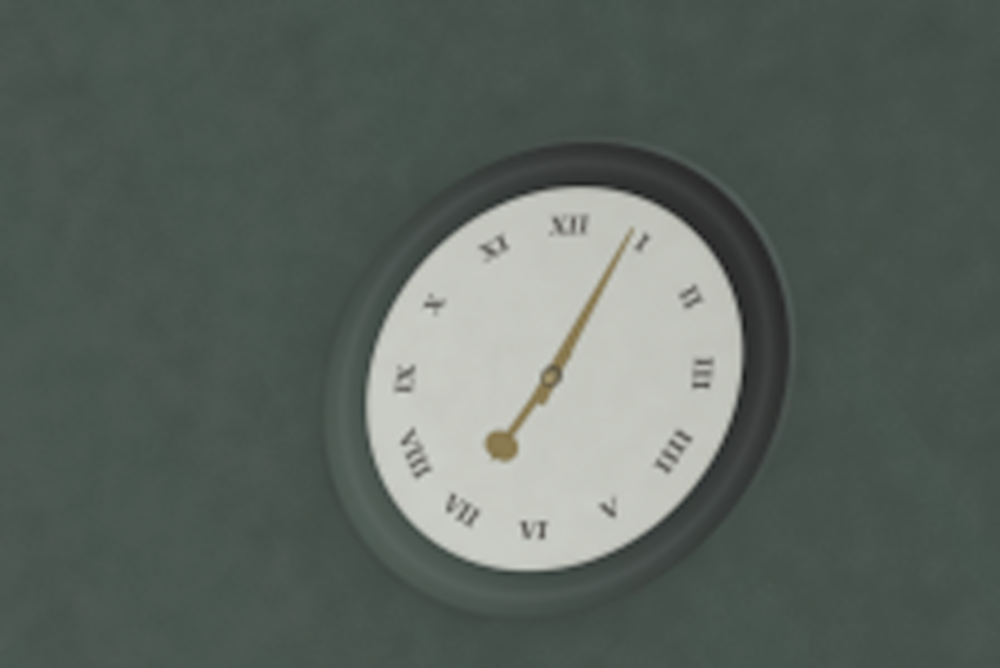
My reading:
7h04
